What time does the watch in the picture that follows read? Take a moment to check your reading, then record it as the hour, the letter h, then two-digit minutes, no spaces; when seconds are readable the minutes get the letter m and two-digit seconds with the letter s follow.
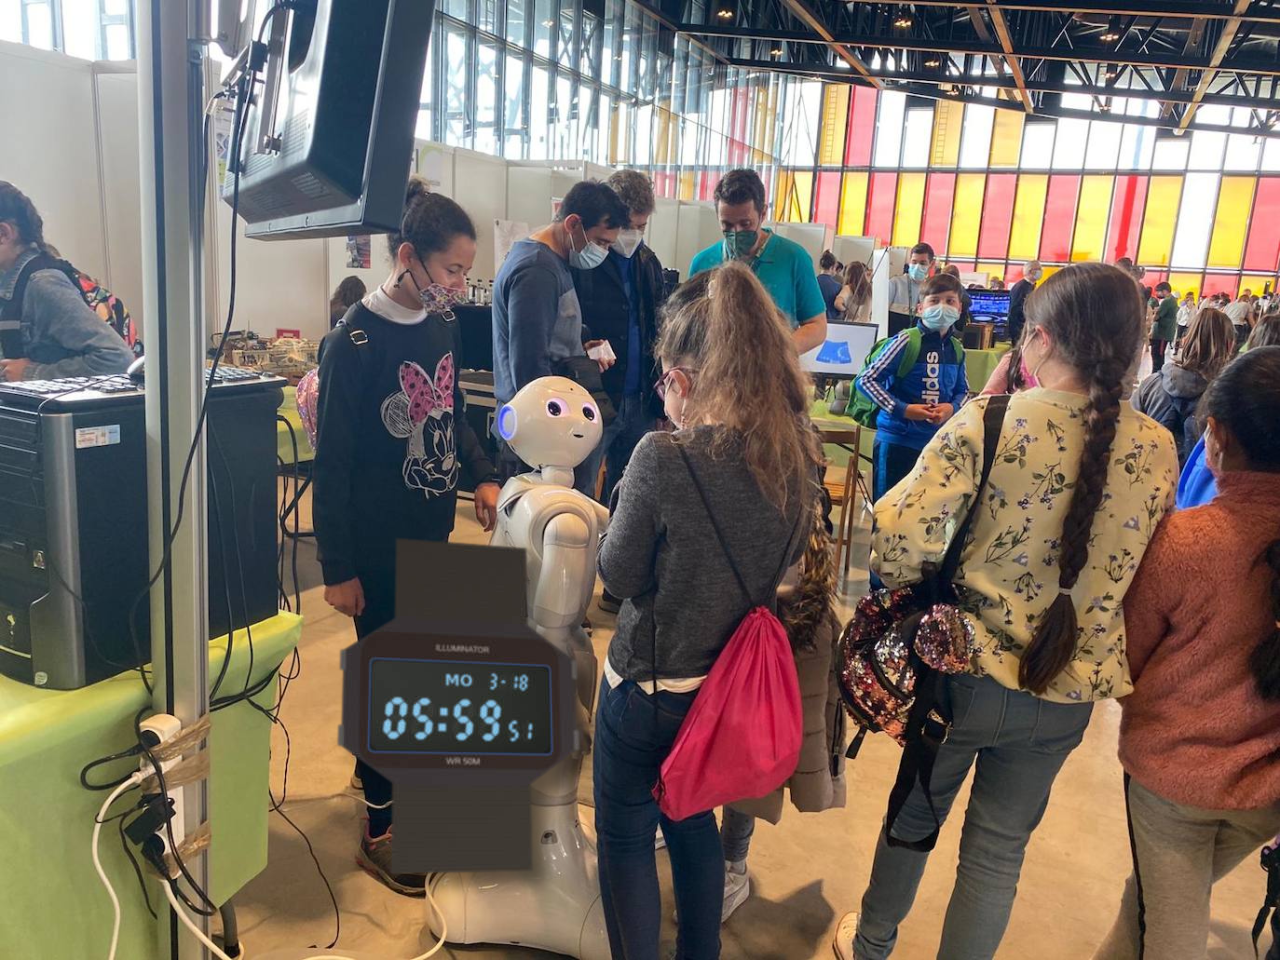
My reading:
5h59m51s
